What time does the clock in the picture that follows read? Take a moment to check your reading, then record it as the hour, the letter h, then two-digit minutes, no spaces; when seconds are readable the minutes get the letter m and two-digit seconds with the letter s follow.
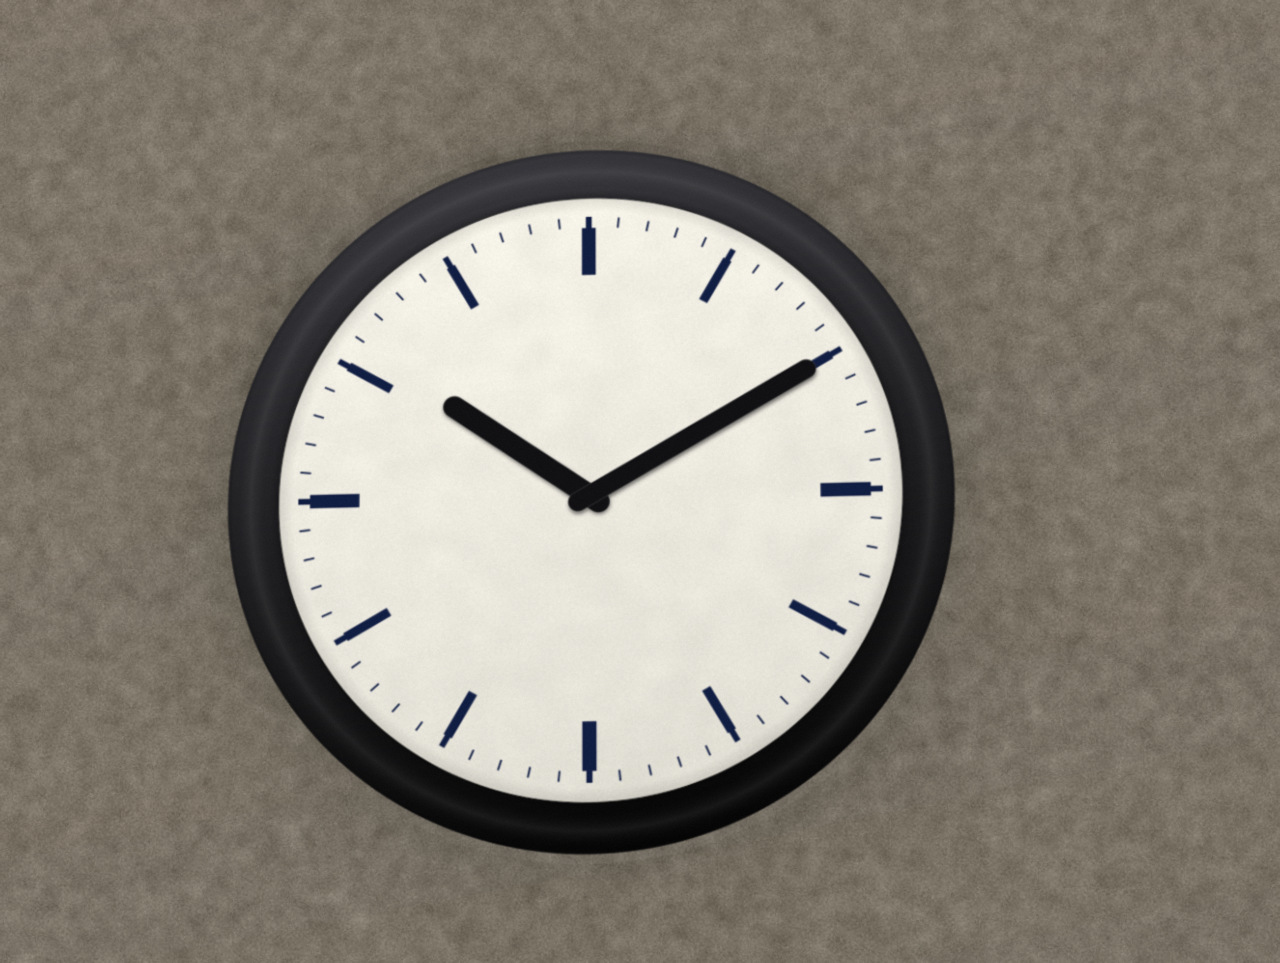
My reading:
10h10
